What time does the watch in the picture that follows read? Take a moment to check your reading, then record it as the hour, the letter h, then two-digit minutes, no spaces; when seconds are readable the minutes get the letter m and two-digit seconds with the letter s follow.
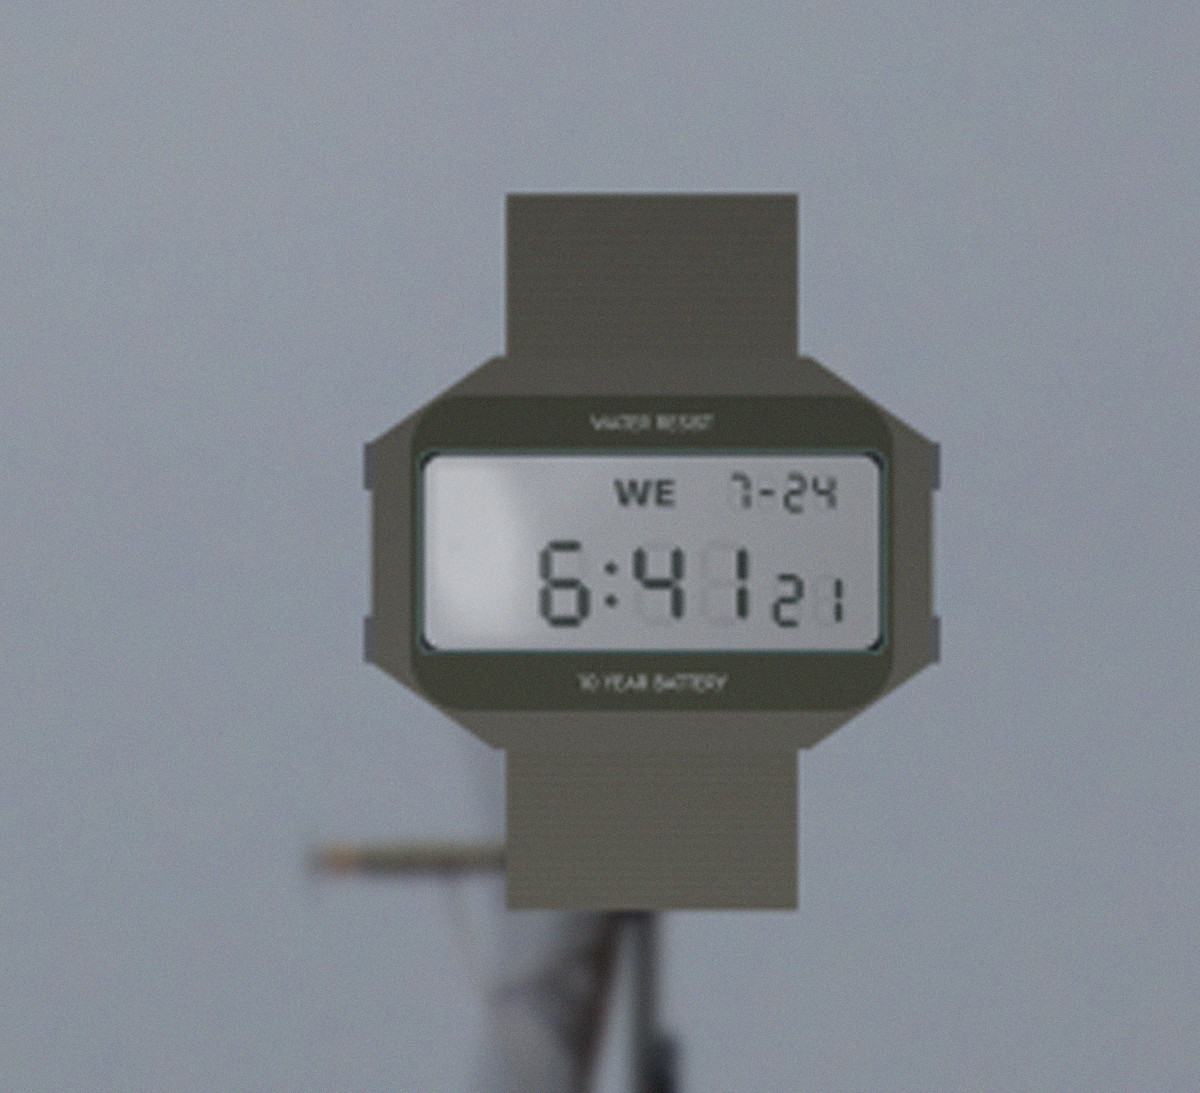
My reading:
6h41m21s
